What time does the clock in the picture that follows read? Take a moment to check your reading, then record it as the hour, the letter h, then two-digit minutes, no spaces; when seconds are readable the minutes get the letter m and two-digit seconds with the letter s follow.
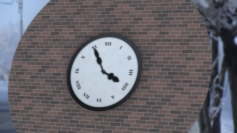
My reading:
3h55
